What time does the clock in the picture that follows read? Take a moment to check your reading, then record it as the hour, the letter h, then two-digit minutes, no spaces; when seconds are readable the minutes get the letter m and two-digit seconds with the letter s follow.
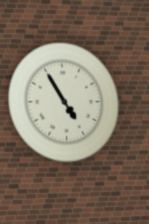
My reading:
4h55
